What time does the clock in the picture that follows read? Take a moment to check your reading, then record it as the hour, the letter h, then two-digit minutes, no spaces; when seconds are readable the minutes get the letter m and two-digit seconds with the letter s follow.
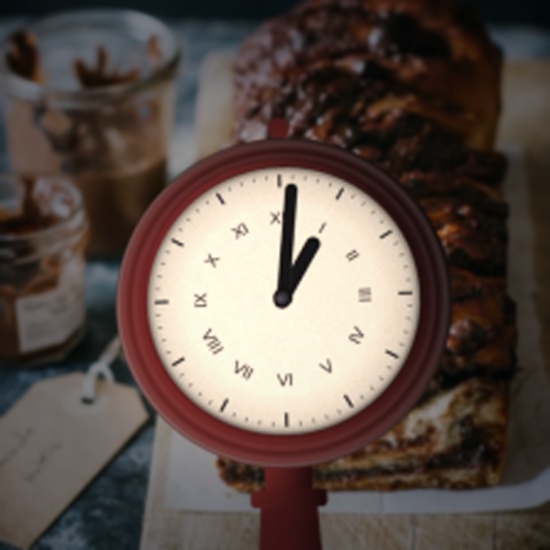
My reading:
1h01
